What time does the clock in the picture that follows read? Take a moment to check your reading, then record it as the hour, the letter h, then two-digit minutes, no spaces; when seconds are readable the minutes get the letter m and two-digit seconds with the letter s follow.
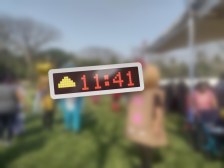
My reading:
11h41
